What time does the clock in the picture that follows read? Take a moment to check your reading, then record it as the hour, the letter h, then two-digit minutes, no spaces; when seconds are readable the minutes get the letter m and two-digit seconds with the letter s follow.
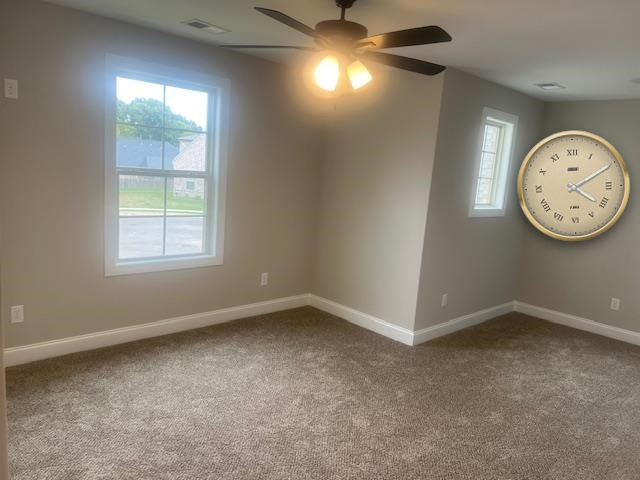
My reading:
4h10
